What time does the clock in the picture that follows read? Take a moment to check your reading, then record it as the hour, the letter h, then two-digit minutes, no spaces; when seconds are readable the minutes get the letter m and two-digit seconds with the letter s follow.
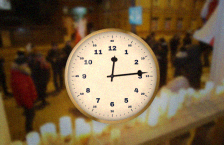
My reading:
12h14
